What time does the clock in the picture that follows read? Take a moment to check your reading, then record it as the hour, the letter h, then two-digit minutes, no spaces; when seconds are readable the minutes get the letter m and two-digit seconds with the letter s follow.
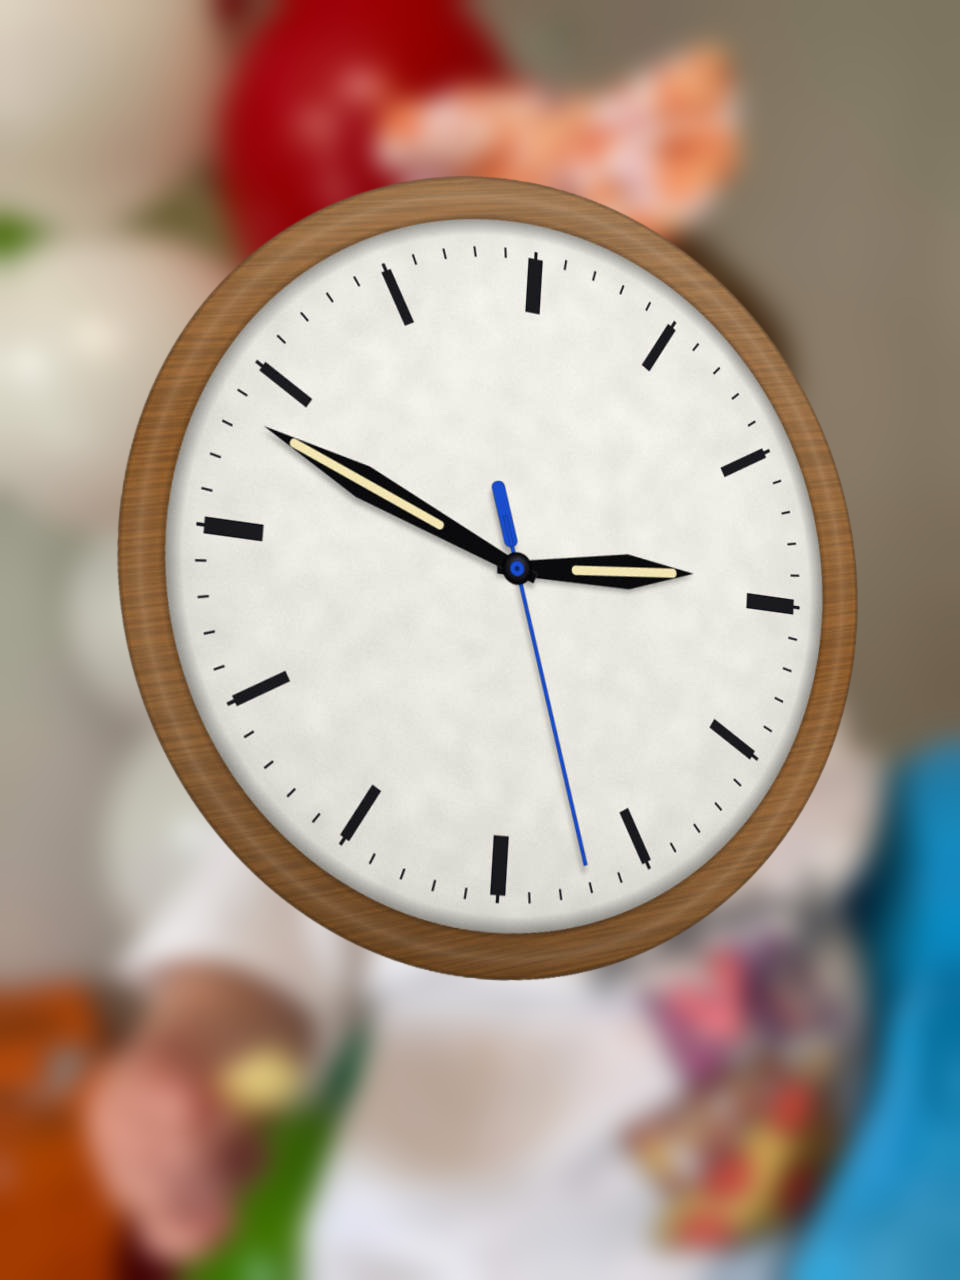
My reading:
2h48m27s
